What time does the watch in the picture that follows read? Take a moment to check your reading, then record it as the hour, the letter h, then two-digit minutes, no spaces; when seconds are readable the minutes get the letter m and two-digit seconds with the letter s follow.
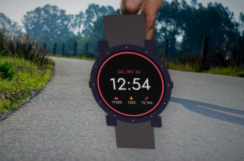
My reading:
12h54
